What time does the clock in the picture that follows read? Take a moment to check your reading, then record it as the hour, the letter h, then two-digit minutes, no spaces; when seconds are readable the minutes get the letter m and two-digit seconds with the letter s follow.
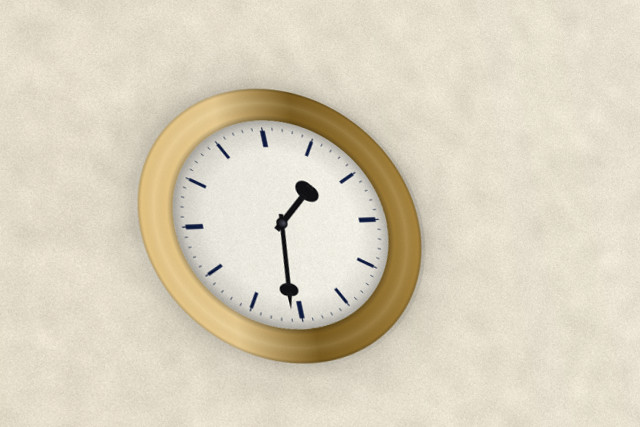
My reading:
1h31
